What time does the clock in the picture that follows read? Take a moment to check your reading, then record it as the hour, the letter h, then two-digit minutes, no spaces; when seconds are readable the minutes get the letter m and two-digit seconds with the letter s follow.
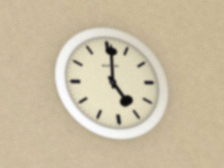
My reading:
5h01
